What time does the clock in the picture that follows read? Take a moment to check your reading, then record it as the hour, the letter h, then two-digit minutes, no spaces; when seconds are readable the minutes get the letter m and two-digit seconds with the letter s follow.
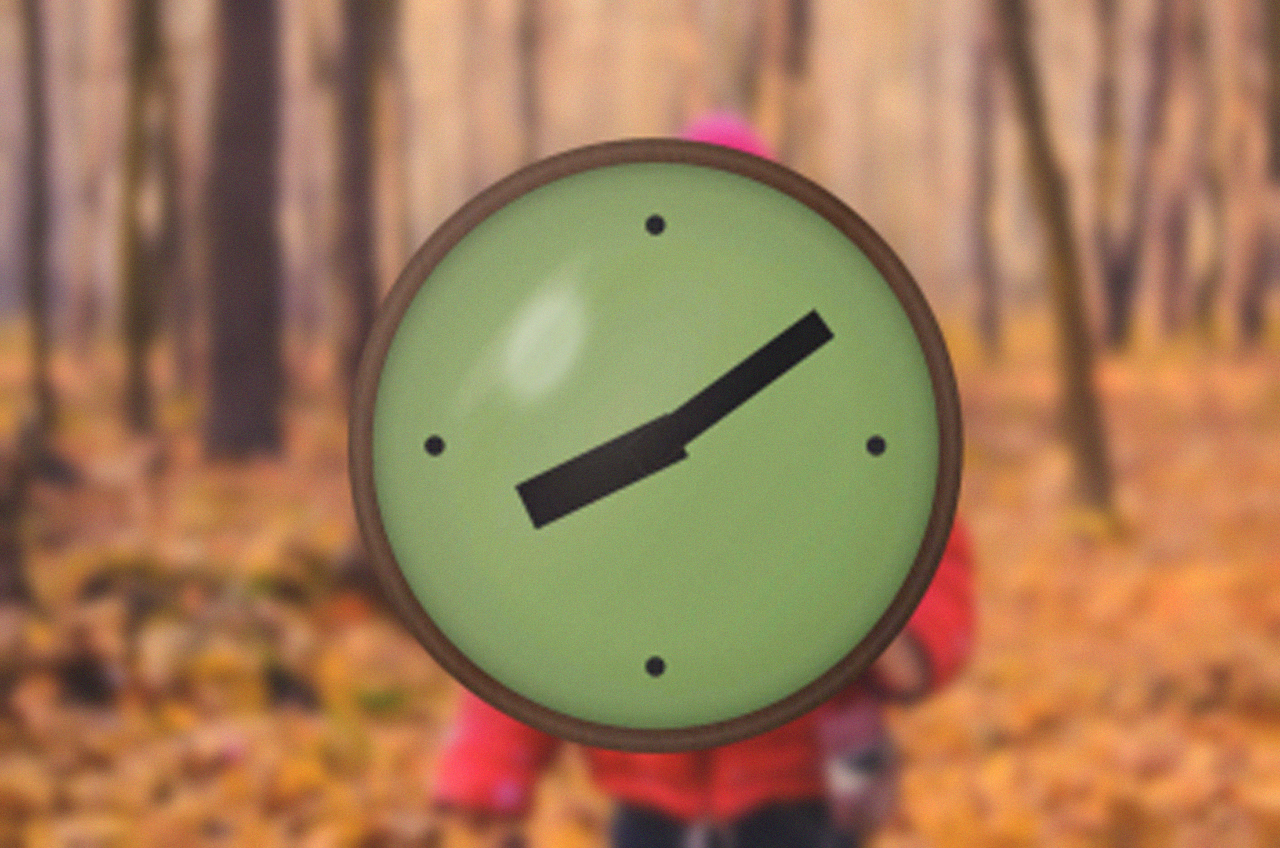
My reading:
8h09
